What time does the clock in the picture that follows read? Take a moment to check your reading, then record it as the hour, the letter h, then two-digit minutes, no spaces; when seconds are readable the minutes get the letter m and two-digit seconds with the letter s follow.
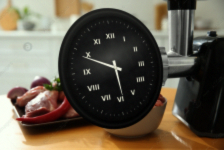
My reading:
5h49
